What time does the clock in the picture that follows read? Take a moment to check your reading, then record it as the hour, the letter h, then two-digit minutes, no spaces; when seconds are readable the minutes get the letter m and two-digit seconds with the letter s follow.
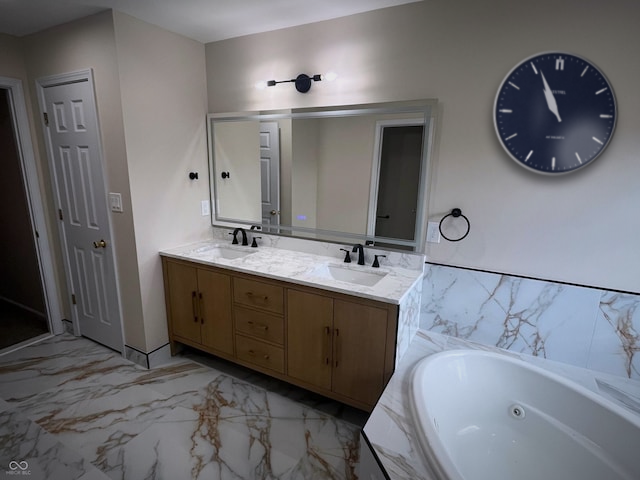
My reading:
10h56
